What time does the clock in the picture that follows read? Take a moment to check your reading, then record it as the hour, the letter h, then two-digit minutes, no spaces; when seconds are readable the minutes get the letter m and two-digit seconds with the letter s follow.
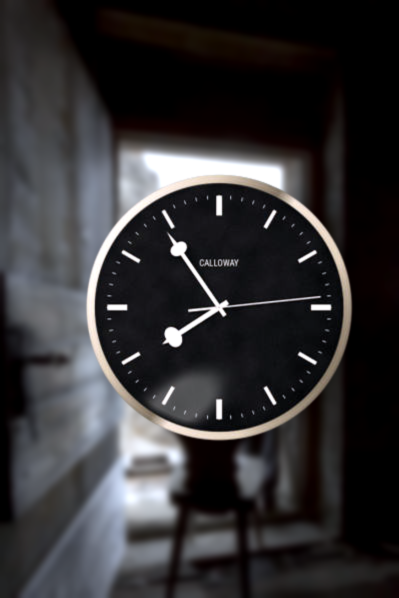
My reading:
7h54m14s
